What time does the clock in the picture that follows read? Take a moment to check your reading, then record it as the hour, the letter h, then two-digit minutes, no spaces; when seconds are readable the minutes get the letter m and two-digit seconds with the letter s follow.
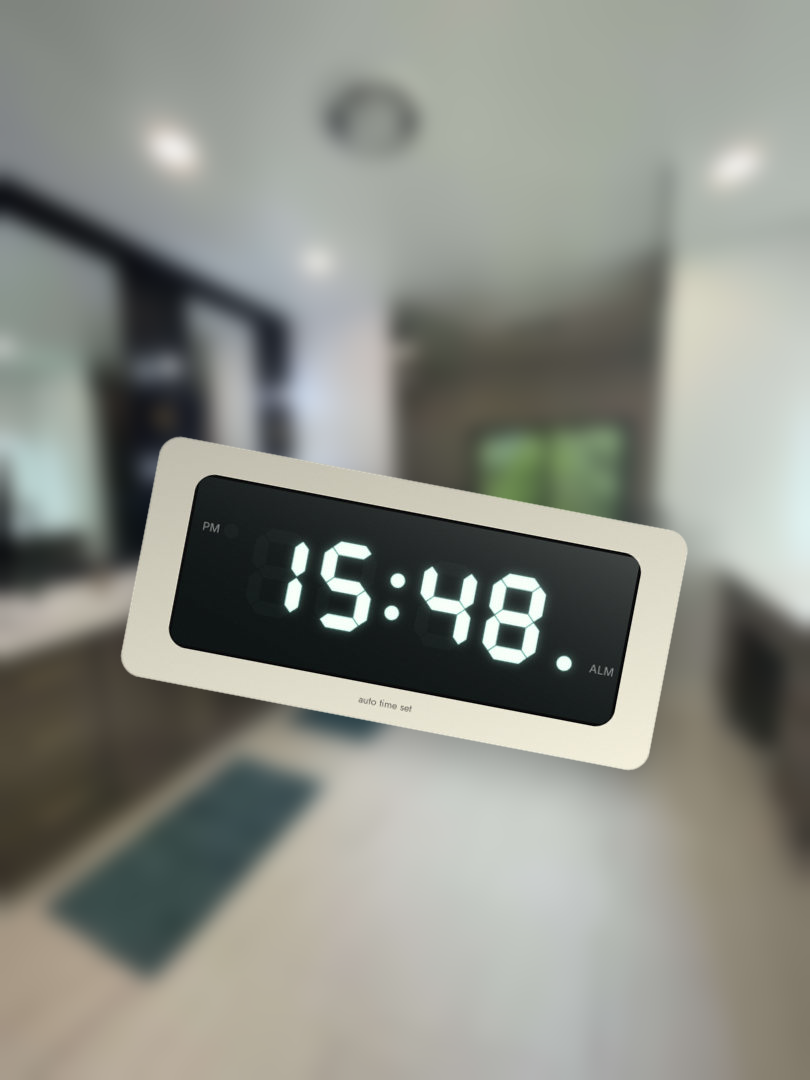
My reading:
15h48
